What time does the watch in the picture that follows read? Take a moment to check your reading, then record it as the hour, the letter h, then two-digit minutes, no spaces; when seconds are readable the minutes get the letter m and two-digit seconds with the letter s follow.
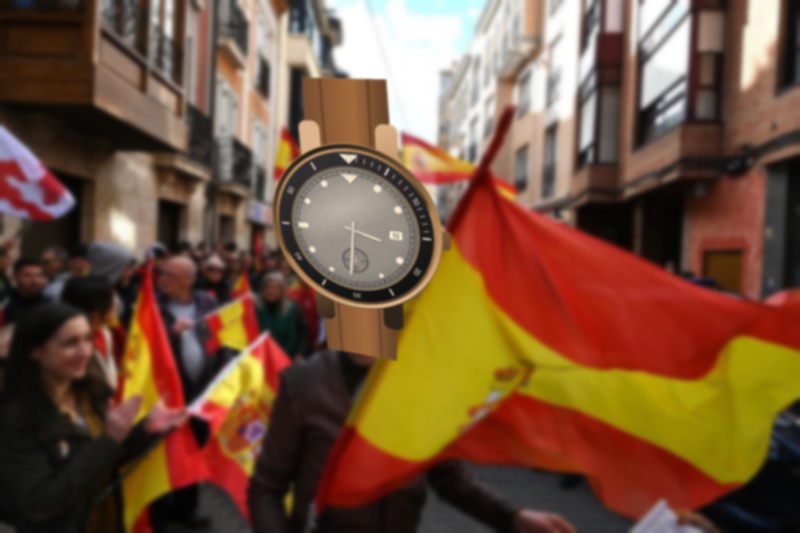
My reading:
3h31
